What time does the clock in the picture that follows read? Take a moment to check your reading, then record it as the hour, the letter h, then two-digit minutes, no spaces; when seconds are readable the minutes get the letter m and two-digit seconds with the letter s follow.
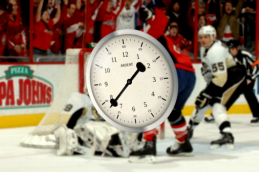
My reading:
1h38
